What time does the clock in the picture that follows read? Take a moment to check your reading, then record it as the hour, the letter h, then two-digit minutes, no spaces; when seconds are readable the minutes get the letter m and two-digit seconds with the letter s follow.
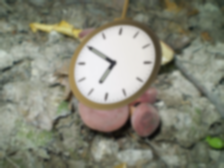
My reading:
6h50
